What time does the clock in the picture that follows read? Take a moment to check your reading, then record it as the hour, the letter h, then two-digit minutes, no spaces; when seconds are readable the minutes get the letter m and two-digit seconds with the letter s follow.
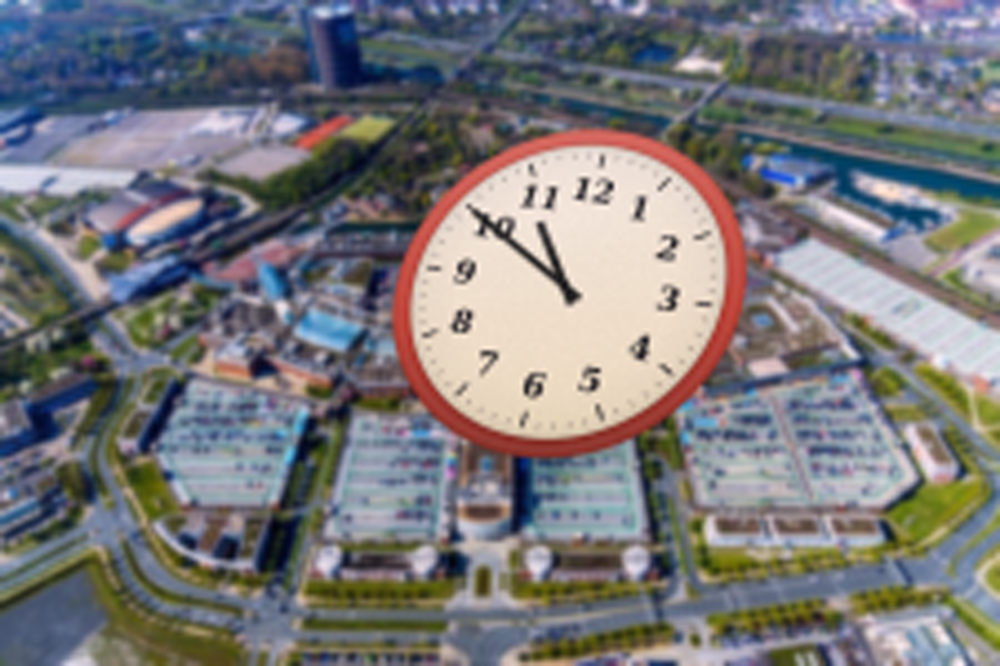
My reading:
10h50
